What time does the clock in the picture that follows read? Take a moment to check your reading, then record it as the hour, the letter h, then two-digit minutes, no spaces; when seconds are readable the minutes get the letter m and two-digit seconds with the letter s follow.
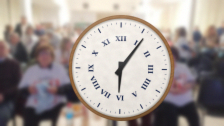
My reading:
6h06
